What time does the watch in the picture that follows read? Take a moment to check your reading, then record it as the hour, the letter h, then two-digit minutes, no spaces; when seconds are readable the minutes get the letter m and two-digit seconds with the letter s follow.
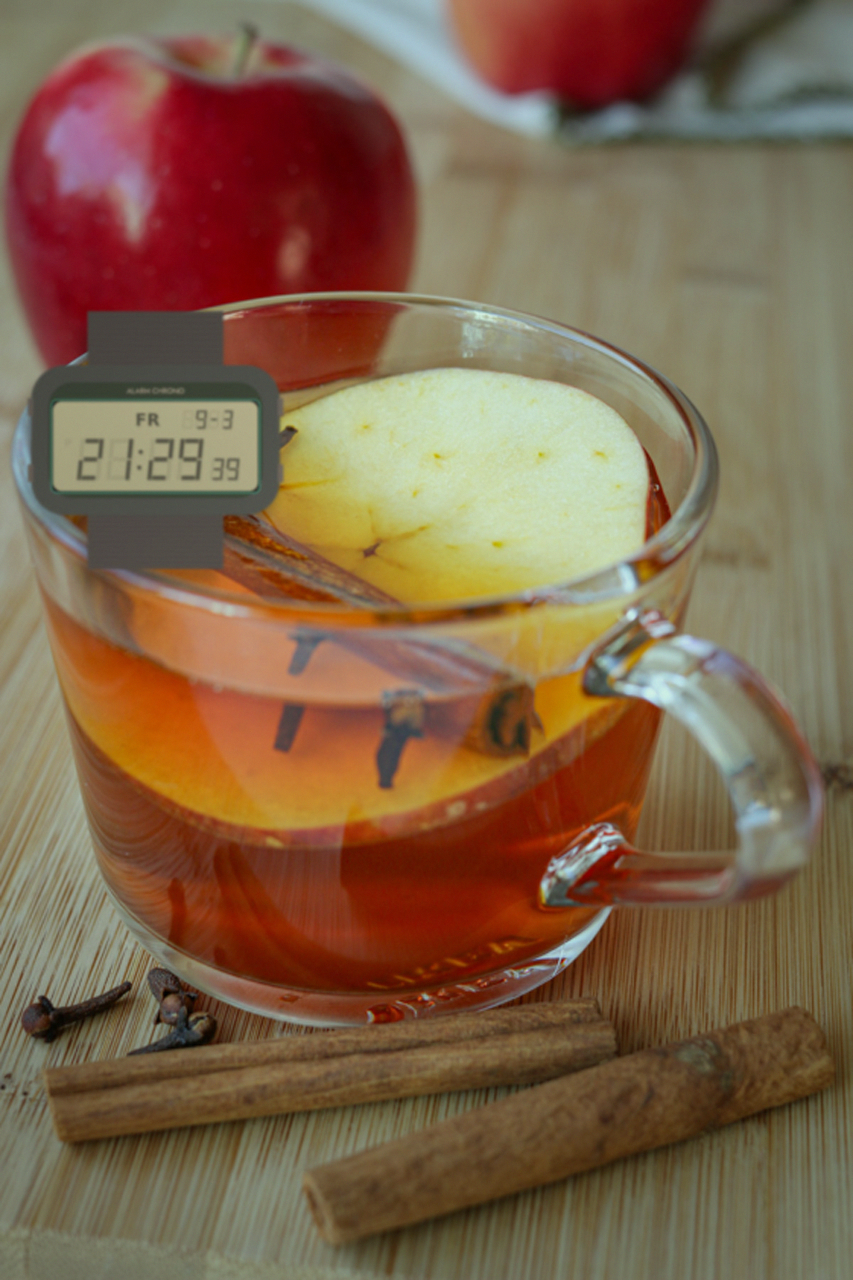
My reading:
21h29m39s
